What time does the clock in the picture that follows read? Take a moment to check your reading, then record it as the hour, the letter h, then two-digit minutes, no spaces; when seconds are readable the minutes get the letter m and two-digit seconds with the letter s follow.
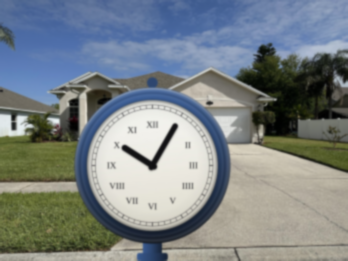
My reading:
10h05
